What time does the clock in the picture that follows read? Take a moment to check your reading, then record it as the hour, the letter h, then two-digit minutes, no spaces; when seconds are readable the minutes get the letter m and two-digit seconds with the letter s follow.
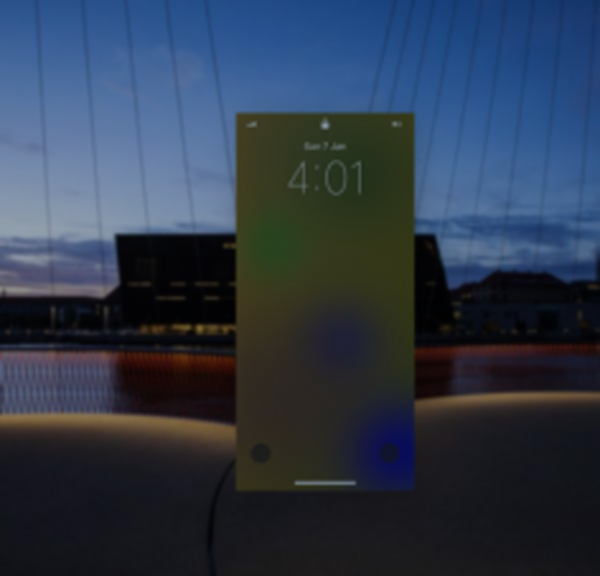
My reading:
4h01
